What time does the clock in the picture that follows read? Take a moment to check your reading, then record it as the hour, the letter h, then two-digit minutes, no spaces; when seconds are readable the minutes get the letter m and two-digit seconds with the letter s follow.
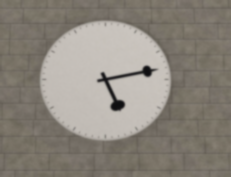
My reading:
5h13
